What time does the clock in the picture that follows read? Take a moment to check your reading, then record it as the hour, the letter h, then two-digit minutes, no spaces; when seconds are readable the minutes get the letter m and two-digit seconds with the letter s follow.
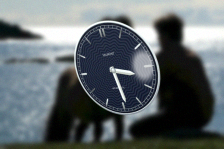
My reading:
3h29
